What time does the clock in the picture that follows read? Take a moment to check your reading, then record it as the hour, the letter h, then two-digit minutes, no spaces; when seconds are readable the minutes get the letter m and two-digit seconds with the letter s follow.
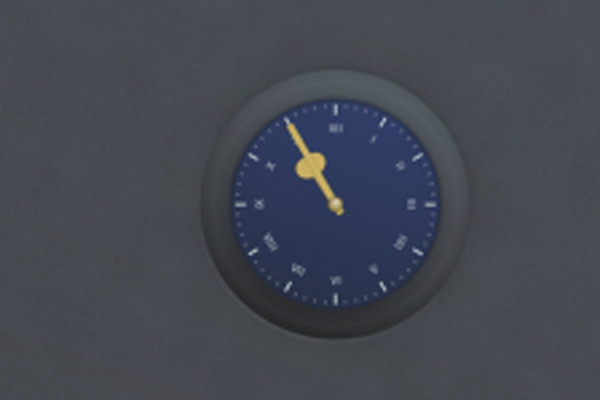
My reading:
10h55
